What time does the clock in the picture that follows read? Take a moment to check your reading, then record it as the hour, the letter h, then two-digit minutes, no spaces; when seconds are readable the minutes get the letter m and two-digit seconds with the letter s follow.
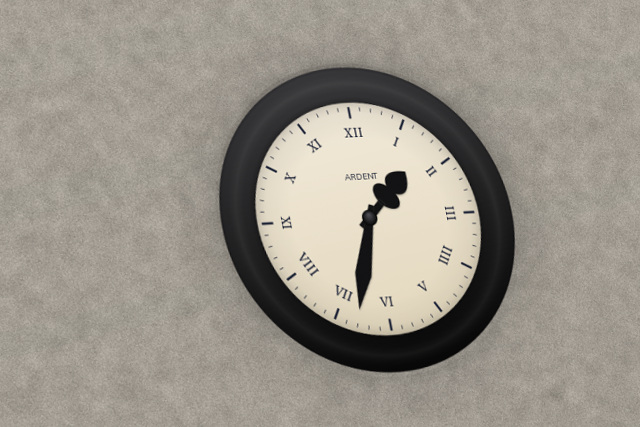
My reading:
1h33
